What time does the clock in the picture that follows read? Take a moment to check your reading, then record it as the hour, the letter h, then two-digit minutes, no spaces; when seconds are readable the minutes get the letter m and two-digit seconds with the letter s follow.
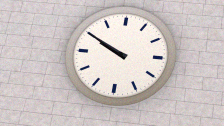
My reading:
9h50
